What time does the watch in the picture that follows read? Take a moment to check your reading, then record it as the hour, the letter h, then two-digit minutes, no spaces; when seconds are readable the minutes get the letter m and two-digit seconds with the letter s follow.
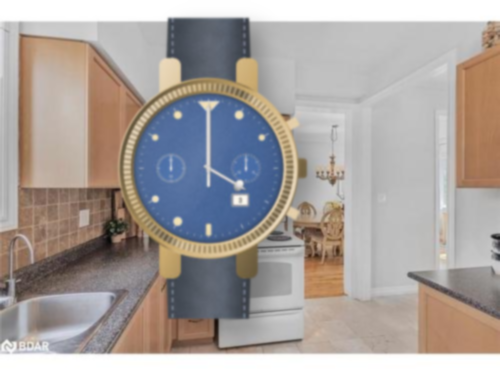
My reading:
4h00
